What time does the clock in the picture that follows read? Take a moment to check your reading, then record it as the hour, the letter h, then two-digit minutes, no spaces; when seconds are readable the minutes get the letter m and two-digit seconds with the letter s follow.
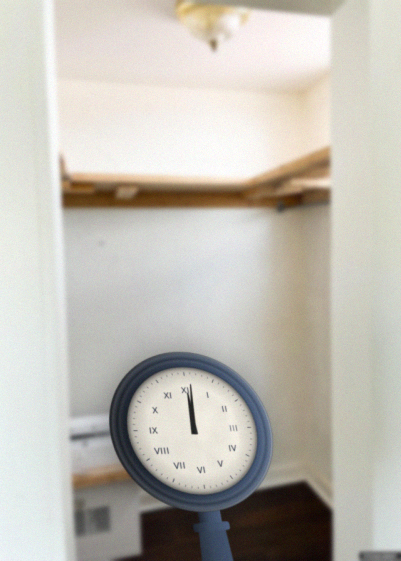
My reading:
12h01
